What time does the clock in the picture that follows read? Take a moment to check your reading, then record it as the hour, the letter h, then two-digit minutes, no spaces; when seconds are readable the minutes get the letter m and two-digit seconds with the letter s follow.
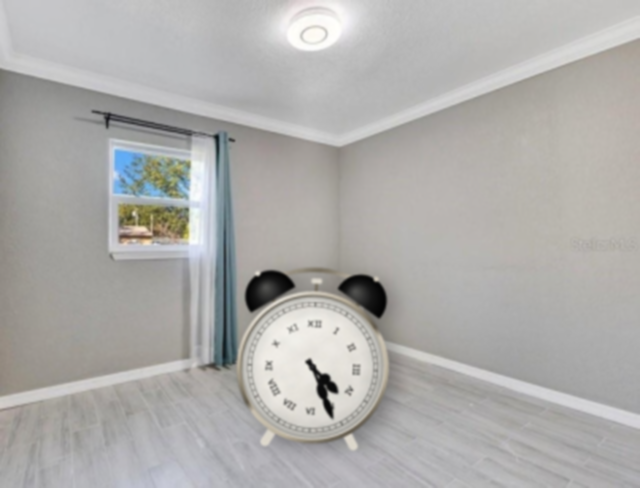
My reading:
4h26
